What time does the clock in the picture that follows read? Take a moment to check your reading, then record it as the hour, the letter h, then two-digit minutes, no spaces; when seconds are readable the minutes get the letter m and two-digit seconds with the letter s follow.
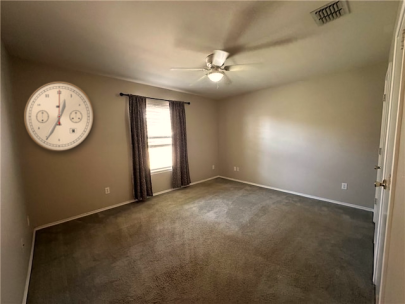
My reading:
12h35
